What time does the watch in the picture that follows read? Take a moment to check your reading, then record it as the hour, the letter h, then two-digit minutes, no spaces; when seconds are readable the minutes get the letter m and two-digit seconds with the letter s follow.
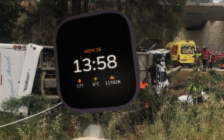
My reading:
13h58
